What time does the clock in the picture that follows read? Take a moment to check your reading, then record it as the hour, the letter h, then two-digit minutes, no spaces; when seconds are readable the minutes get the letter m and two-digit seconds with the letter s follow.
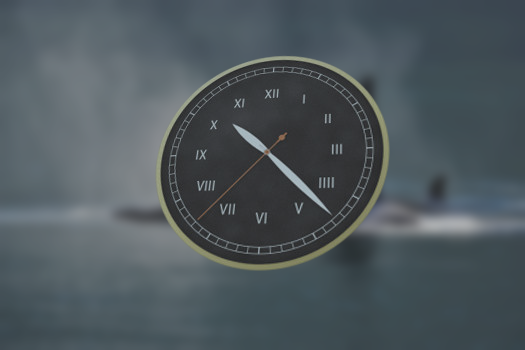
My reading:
10h22m37s
